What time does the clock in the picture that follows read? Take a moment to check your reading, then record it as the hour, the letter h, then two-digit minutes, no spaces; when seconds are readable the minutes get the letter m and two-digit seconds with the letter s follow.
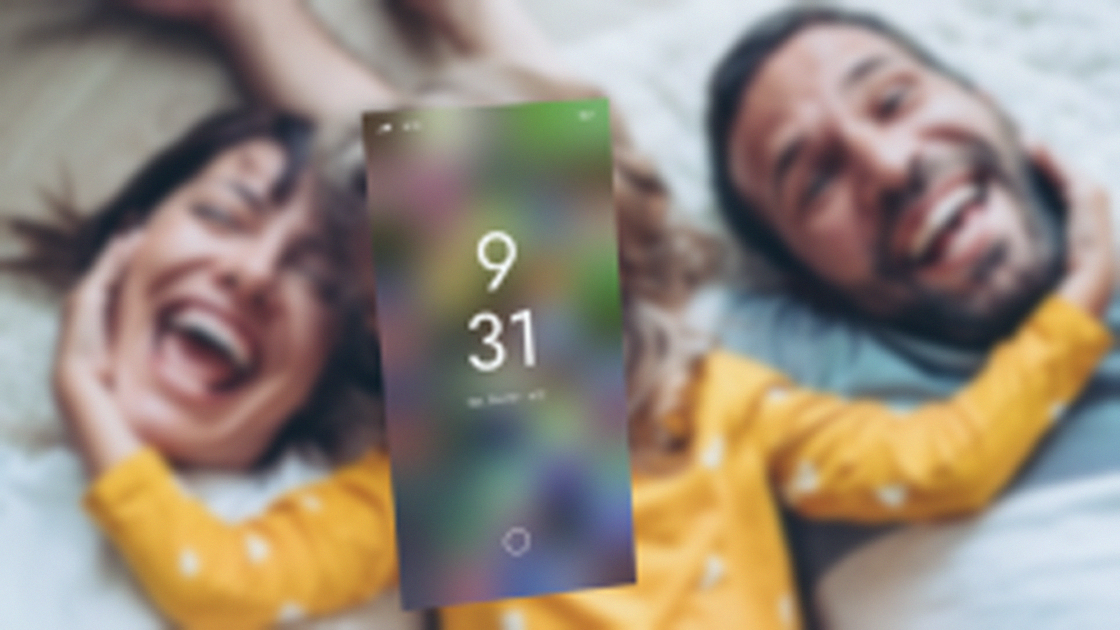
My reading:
9h31
